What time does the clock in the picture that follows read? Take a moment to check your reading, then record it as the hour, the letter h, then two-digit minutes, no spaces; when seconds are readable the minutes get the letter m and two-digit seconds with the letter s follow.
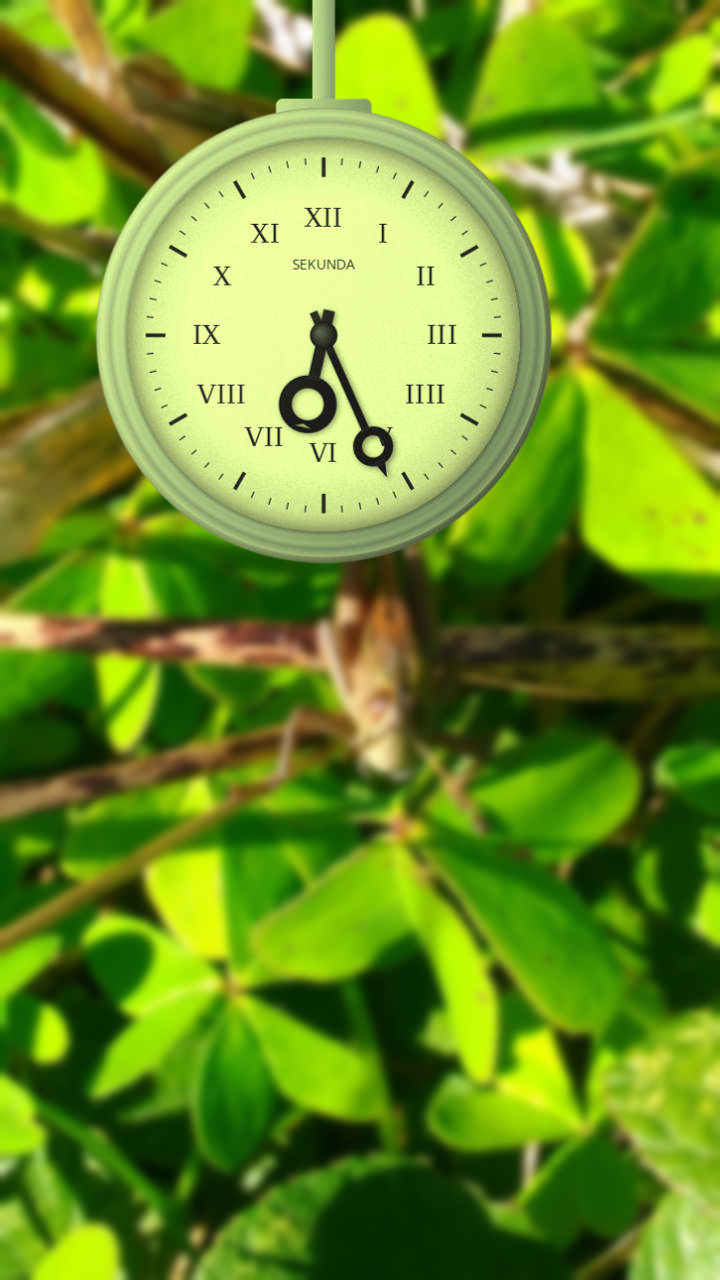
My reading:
6h26
